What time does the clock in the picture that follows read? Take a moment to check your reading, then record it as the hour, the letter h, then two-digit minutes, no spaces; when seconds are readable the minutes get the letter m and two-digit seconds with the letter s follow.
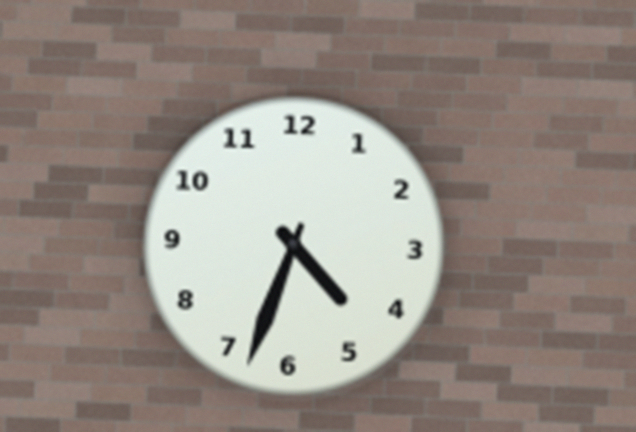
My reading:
4h33
